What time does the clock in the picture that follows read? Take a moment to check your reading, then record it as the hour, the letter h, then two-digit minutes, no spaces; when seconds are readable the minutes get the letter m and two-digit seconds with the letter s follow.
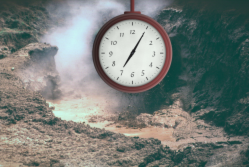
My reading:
7h05
